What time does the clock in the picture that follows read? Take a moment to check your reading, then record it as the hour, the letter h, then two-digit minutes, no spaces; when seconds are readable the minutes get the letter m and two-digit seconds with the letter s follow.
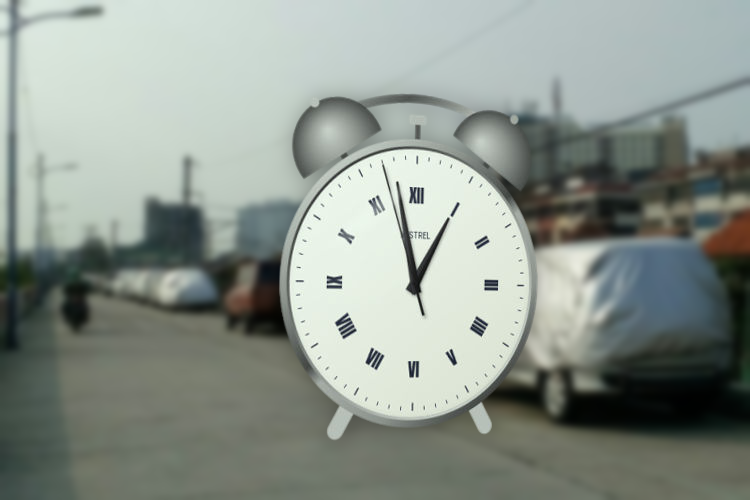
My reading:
12h57m57s
